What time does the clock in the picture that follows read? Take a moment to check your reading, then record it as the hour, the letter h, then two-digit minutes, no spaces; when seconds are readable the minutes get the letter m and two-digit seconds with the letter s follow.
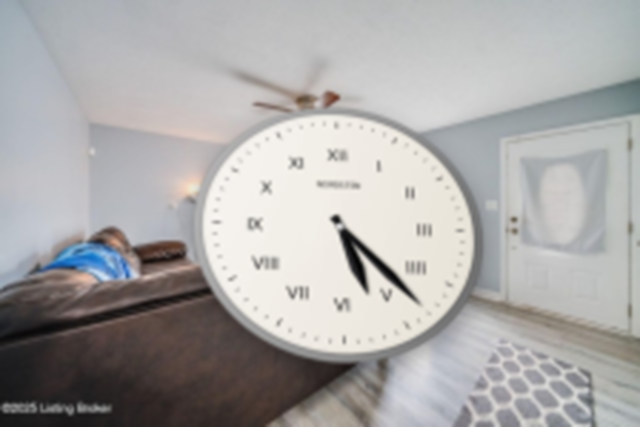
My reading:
5h23
